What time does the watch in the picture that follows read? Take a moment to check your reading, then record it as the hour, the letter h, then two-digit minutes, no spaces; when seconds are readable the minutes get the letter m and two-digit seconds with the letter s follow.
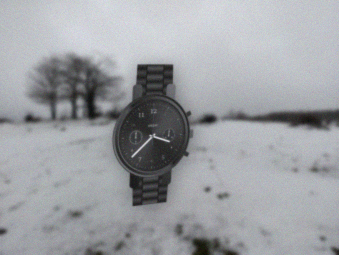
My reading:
3h38
